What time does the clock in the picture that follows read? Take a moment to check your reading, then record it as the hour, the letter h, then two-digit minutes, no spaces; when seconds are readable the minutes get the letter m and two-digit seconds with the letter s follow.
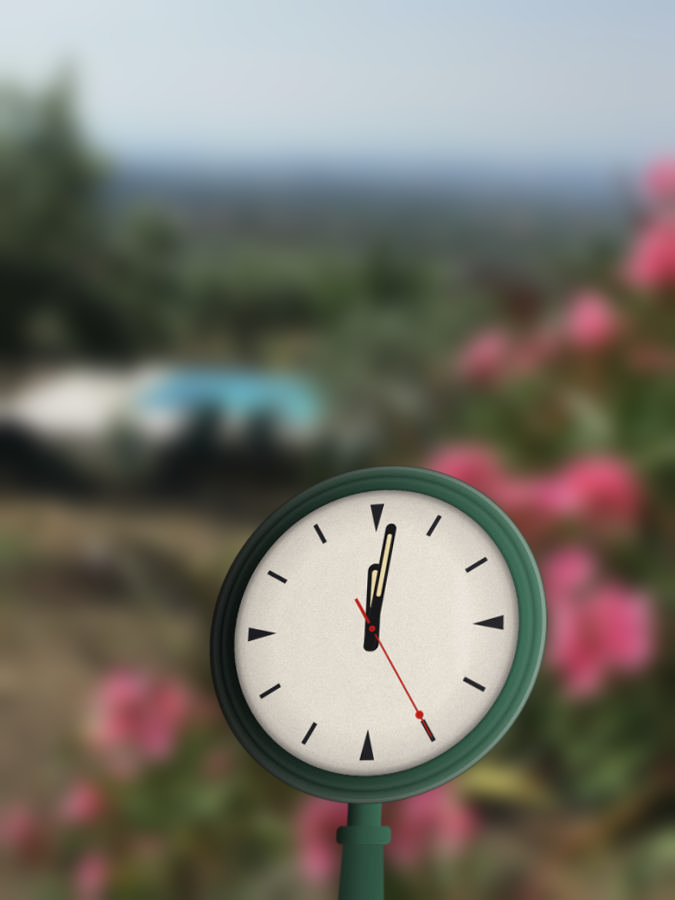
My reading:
12h01m25s
